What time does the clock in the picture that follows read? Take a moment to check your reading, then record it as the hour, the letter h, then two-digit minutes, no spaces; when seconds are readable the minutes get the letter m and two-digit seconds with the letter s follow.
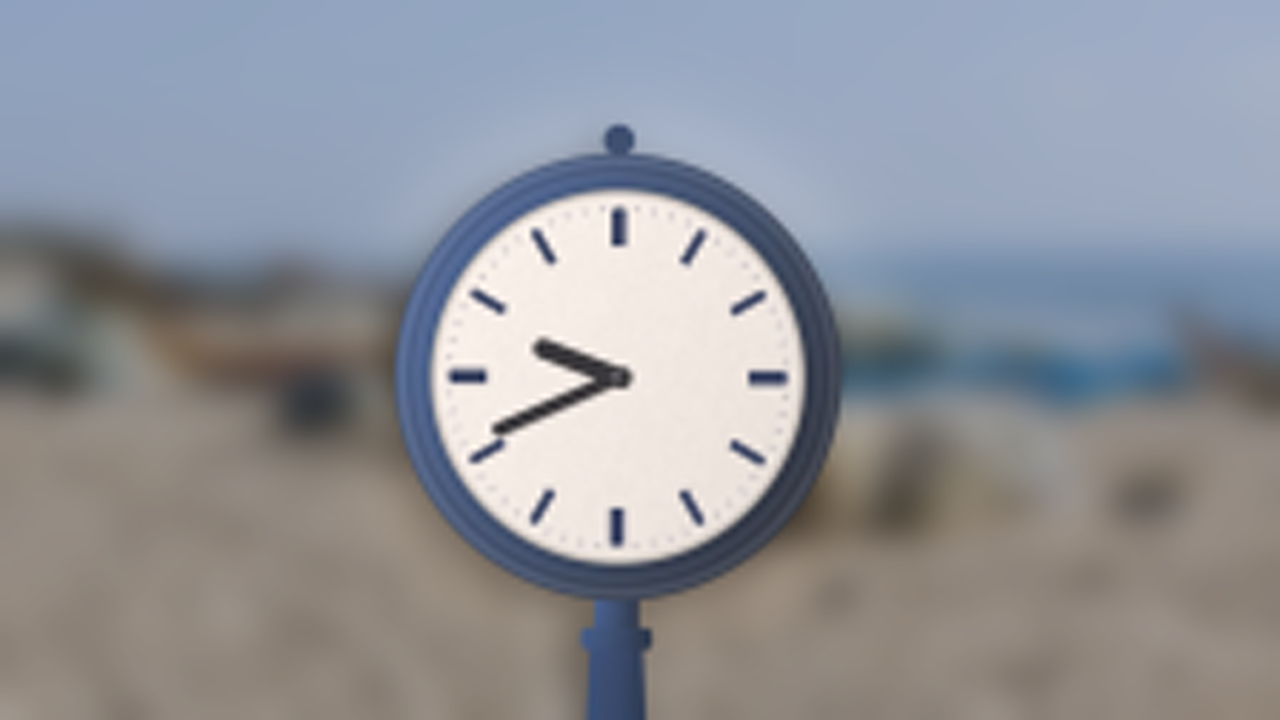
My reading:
9h41
